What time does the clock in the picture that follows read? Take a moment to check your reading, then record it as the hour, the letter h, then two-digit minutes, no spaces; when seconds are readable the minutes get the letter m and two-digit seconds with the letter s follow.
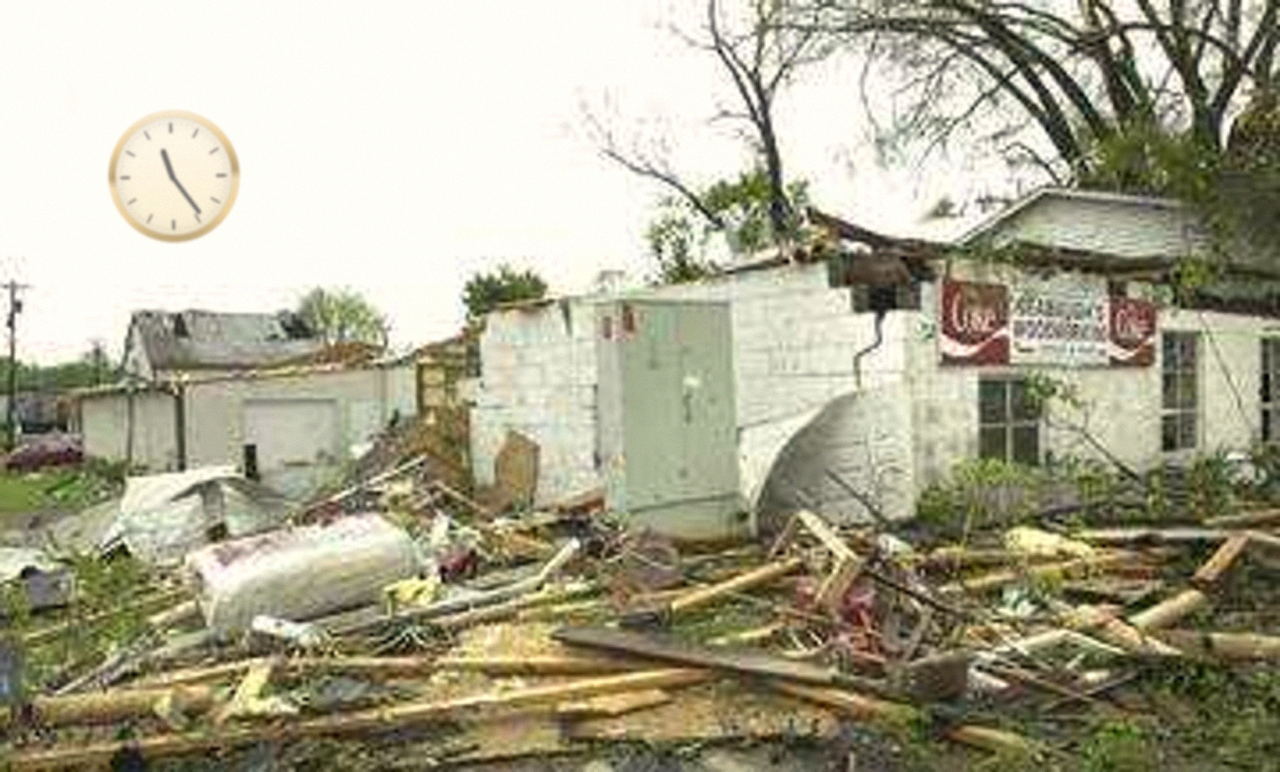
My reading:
11h24
